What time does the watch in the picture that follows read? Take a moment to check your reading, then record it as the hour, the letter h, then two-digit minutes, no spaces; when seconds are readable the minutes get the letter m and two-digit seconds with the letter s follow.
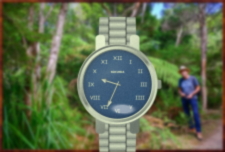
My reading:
9h34
